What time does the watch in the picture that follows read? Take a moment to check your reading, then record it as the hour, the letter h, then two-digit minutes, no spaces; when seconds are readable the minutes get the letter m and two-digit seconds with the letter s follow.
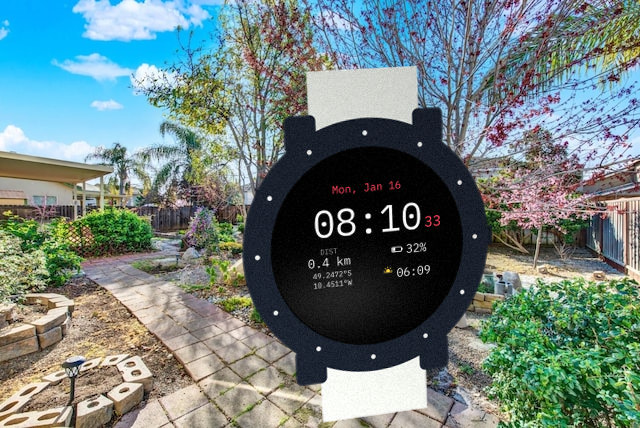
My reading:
8h10m33s
